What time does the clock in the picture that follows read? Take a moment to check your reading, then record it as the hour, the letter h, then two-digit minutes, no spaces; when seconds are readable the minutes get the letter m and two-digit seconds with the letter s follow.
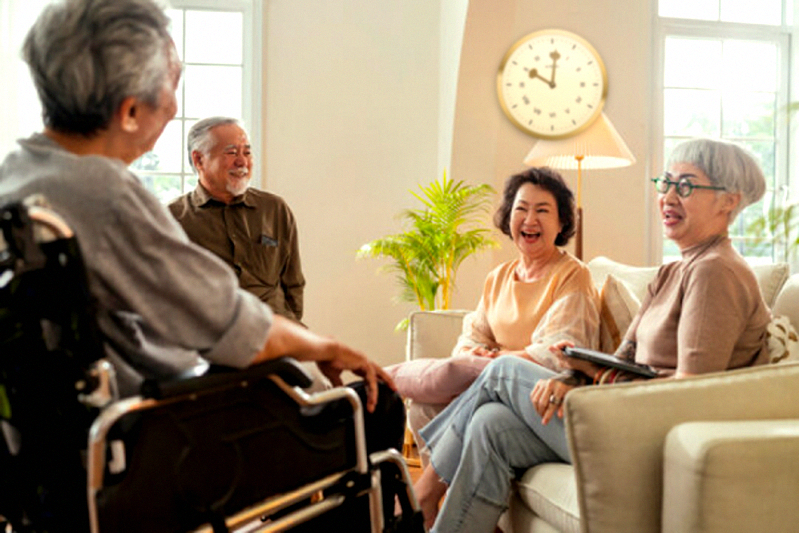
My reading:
10h01
